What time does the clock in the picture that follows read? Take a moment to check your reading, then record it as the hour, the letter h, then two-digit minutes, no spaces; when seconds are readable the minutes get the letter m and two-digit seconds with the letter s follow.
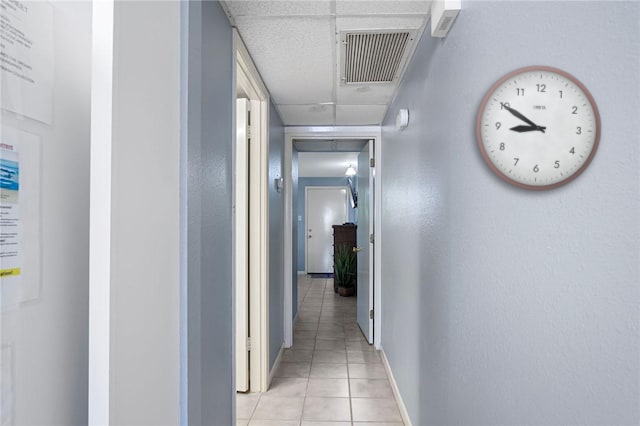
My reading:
8h50
